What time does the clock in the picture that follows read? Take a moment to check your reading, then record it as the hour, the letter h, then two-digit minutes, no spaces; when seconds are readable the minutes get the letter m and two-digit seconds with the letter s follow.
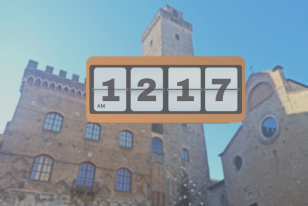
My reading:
12h17
